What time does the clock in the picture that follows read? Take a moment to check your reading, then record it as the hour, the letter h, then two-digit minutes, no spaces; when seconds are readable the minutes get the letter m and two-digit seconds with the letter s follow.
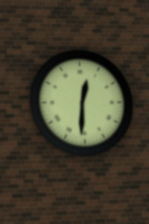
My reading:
12h31
